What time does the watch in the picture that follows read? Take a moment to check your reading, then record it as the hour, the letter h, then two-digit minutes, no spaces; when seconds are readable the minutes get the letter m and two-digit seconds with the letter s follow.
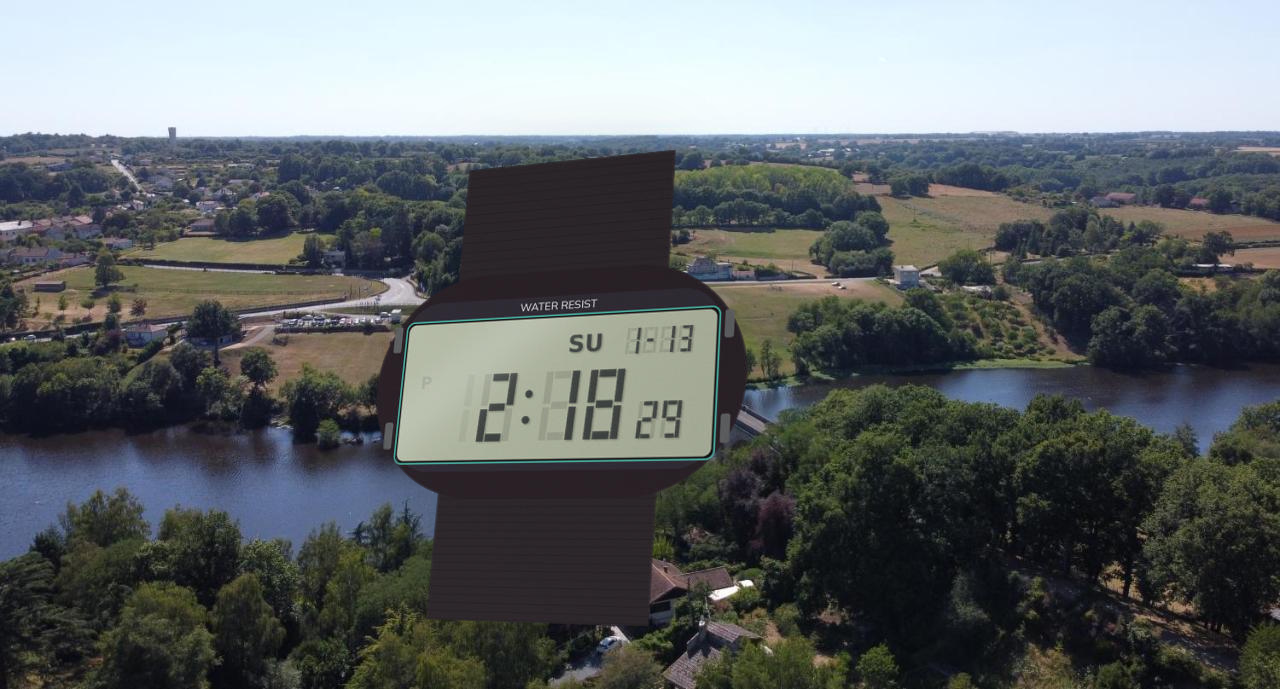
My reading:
2h18m29s
